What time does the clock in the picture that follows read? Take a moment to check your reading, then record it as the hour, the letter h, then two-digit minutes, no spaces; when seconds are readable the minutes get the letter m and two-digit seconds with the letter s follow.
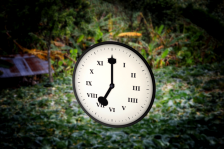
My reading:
7h00
